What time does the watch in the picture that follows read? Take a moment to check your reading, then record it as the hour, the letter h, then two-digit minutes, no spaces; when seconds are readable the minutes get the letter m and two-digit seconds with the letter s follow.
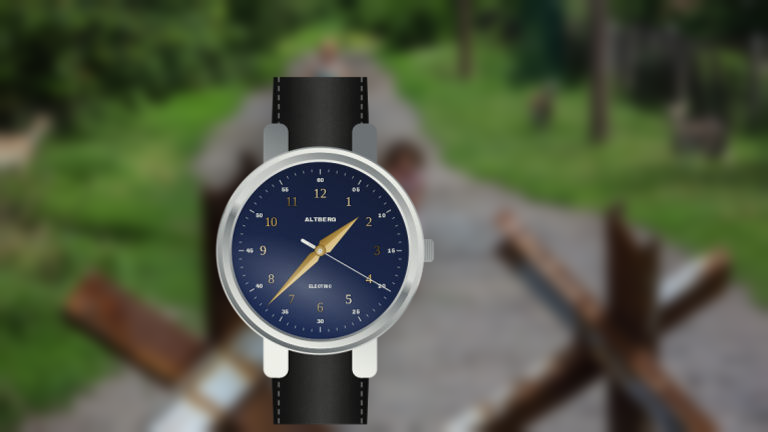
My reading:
1h37m20s
